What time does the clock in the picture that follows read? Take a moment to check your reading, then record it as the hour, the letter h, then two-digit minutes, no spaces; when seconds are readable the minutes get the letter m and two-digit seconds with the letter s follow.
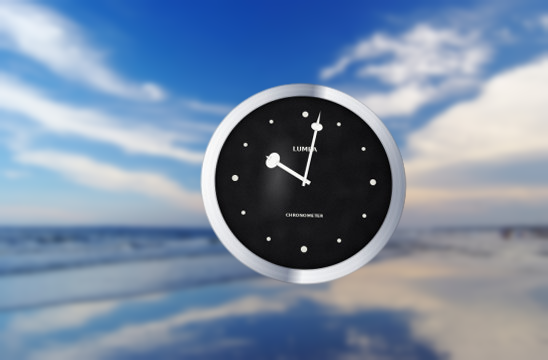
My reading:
10h02
